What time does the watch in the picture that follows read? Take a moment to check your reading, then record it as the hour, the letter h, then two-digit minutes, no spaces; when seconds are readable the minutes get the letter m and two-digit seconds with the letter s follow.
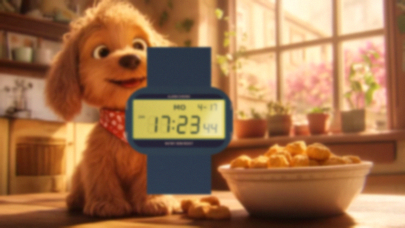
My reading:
17h23m44s
